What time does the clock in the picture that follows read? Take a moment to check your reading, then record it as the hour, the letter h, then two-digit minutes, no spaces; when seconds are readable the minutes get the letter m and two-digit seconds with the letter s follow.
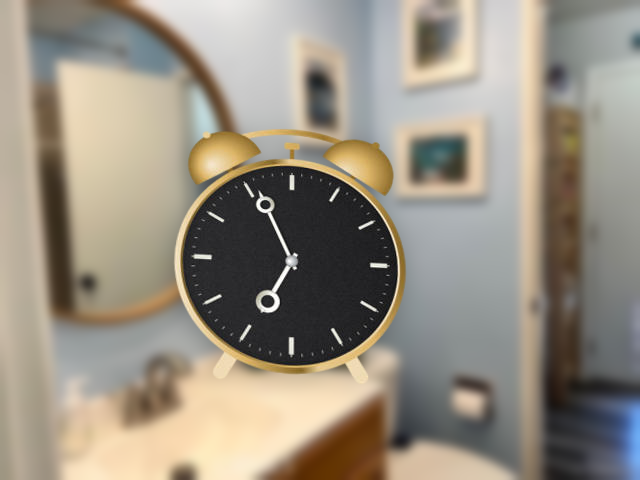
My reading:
6h56
